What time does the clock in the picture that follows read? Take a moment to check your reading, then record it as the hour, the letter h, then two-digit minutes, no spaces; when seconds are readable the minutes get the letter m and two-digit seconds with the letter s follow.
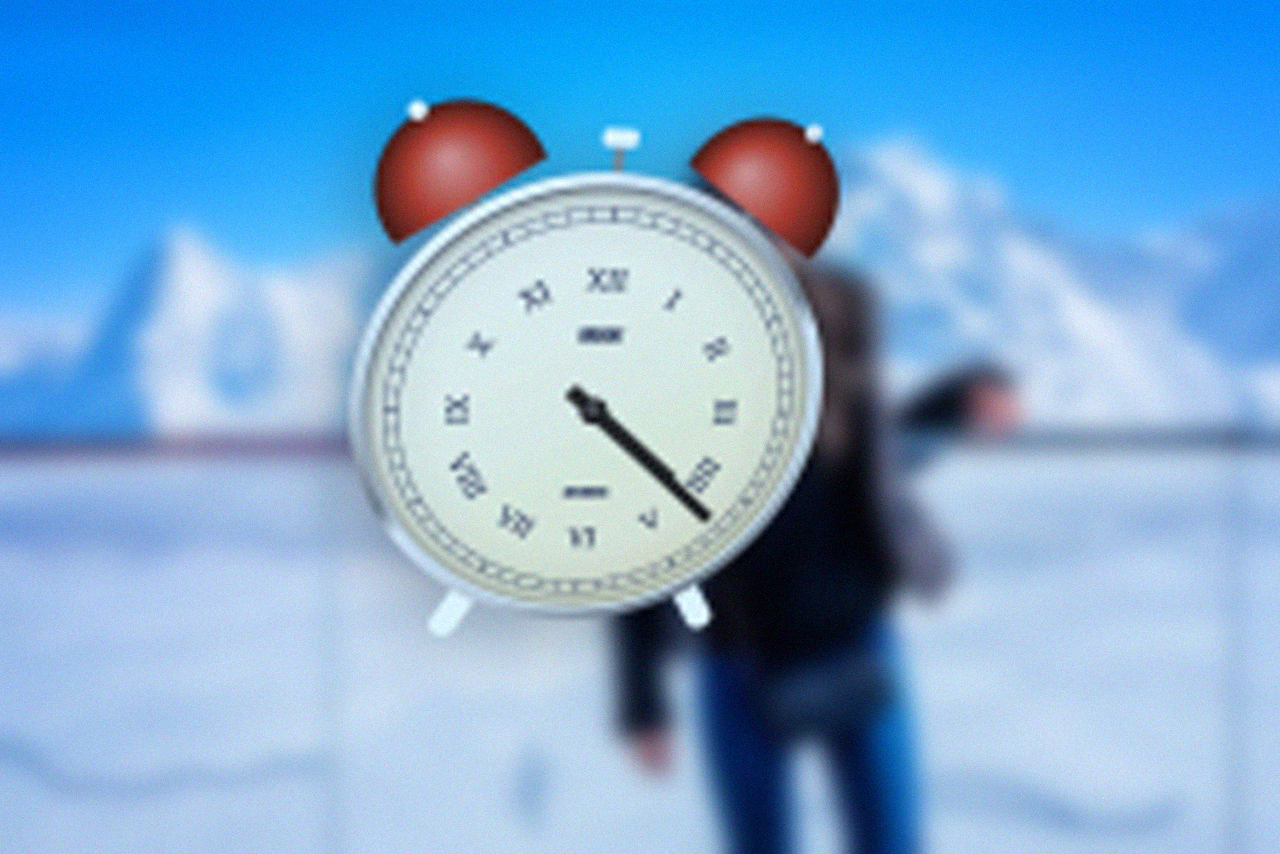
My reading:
4h22
